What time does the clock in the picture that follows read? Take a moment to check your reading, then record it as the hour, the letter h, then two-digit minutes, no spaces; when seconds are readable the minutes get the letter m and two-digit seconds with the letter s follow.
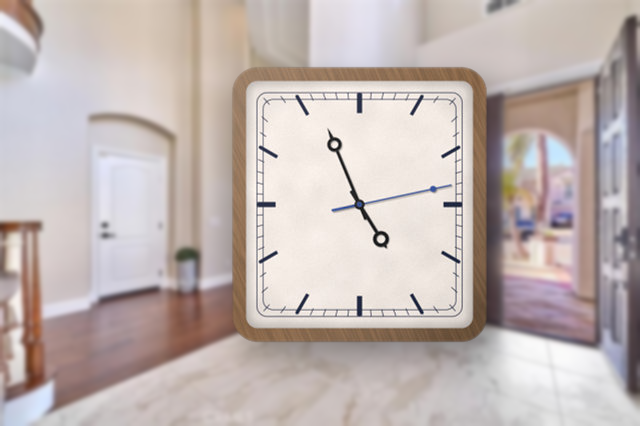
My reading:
4h56m13s
